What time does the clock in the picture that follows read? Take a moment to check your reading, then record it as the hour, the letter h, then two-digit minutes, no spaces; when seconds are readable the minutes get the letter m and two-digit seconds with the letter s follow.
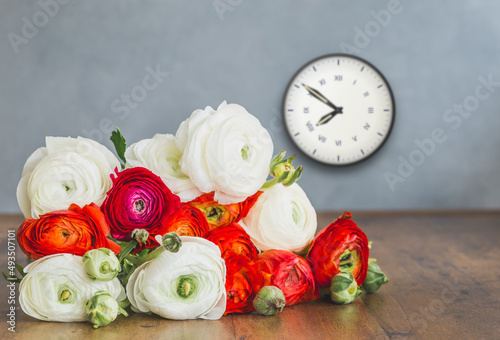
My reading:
7h51
